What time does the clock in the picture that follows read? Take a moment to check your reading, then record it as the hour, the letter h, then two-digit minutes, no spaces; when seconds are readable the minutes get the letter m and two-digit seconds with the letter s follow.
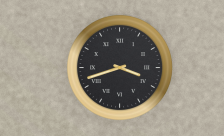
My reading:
3h42
